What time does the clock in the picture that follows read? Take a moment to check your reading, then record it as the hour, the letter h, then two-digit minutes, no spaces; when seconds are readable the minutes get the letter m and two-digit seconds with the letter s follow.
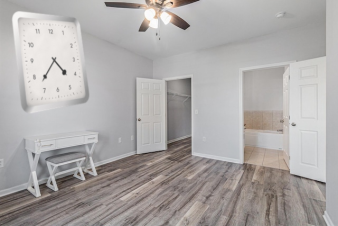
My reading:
4h37
